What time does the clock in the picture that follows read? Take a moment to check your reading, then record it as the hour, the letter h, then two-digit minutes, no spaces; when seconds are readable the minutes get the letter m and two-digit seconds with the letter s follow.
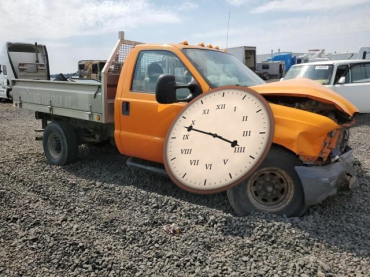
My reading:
3h48
